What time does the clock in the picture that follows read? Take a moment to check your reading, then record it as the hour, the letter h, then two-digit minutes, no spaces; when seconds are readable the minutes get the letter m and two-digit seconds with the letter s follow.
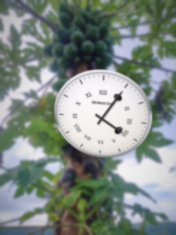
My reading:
4h05
